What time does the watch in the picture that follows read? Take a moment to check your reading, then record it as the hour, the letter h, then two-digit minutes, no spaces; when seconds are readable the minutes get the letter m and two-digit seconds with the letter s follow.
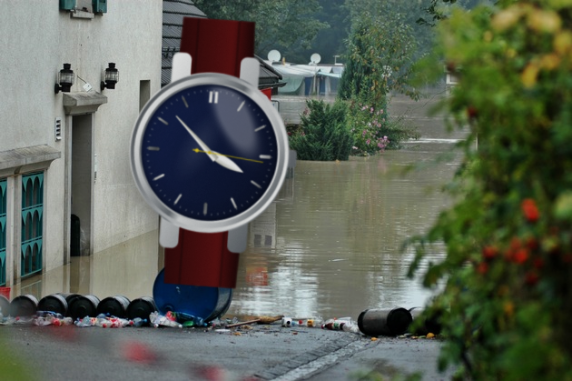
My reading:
3h52m16s
